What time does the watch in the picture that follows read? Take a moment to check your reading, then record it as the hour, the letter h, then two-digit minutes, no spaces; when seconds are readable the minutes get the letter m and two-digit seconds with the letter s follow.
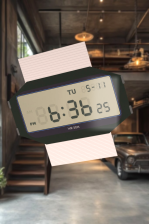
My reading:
6h36m25s
